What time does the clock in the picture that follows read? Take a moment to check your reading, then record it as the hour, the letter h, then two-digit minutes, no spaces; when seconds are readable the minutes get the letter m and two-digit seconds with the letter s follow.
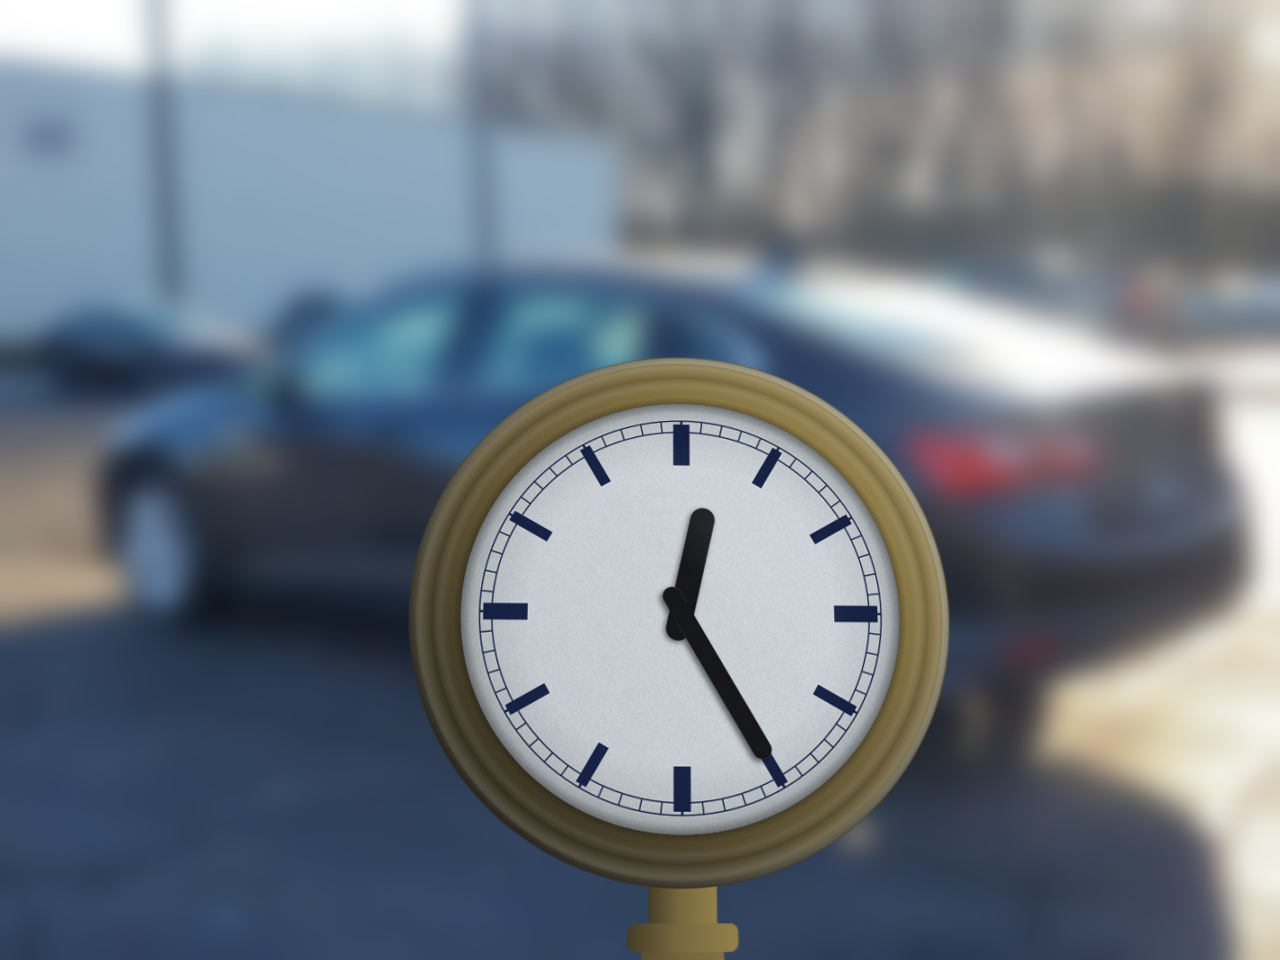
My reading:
12h25
